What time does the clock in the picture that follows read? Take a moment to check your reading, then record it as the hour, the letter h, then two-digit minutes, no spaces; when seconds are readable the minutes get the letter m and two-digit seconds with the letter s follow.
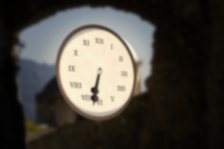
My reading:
6h32
